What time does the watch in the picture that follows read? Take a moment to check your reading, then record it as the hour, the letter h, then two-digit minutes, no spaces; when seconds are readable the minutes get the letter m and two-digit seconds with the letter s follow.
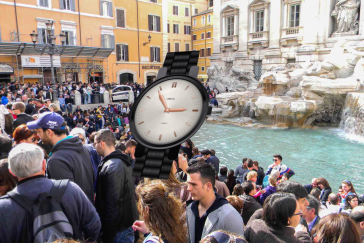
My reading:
2h54
